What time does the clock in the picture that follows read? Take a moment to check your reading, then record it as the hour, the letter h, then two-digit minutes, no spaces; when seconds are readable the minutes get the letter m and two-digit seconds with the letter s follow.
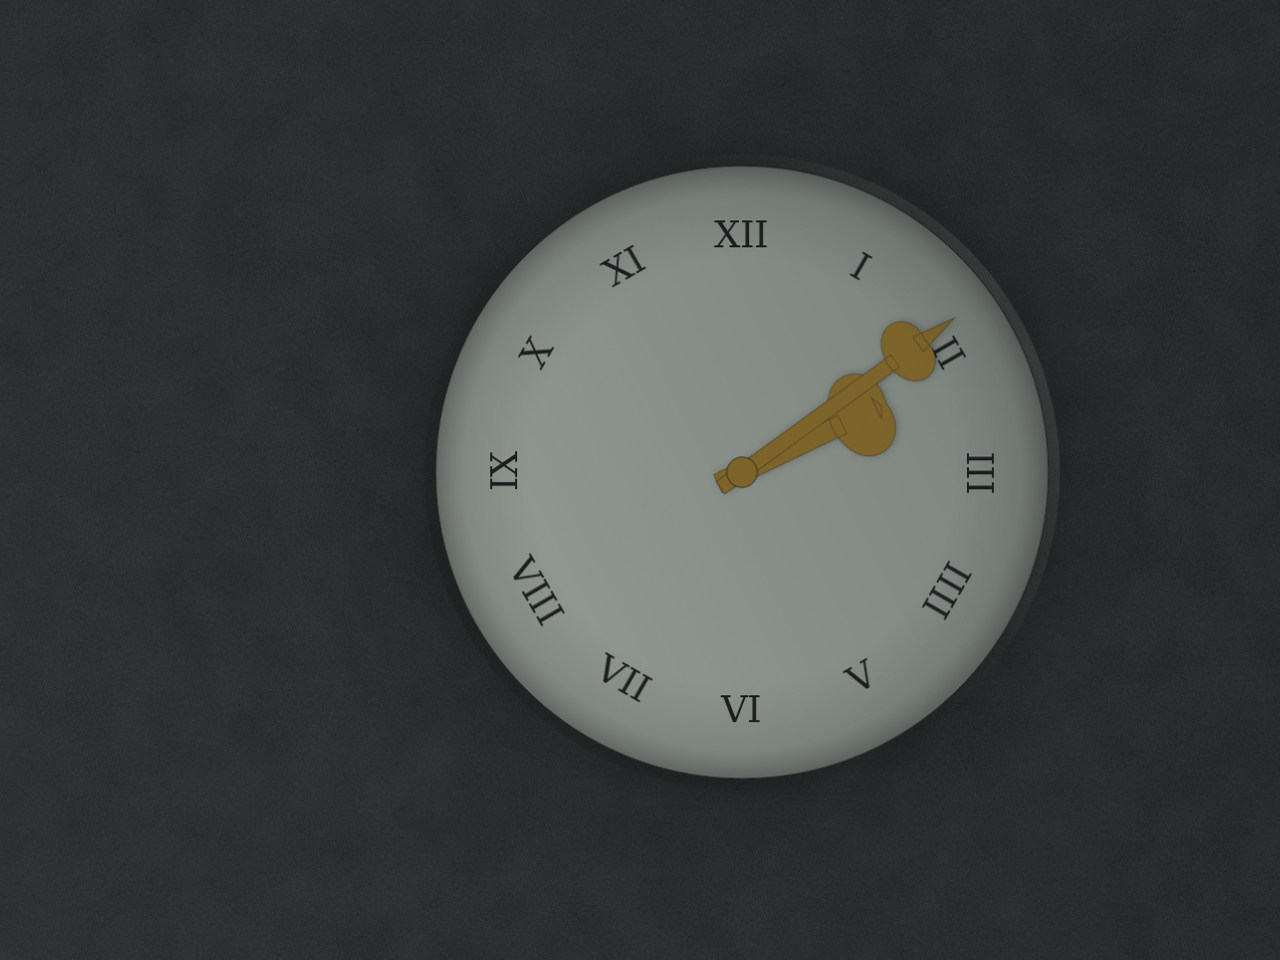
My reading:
2h09
